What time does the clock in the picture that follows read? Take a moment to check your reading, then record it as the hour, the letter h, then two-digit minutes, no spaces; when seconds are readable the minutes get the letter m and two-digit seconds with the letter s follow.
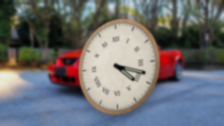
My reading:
4h18
